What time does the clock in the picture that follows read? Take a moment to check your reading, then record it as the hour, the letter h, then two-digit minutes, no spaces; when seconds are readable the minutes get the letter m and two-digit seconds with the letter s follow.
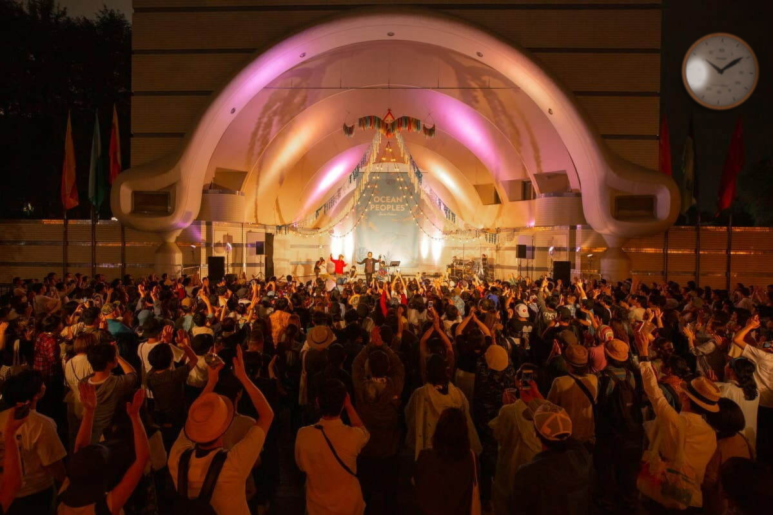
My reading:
10h09
